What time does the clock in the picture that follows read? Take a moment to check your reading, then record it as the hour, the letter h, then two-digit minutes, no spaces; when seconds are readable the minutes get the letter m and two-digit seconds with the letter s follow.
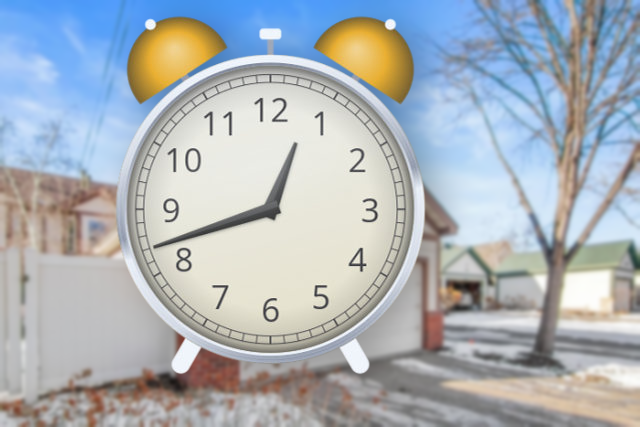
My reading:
12h42
